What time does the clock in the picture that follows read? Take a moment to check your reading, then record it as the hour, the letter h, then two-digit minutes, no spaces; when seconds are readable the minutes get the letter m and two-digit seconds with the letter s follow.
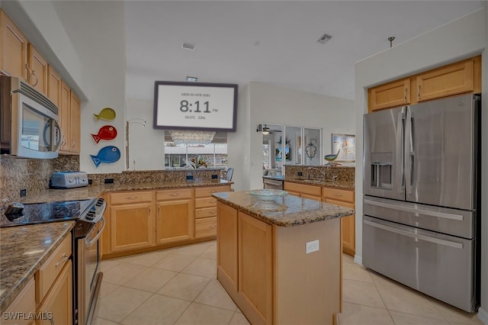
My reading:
8h11
